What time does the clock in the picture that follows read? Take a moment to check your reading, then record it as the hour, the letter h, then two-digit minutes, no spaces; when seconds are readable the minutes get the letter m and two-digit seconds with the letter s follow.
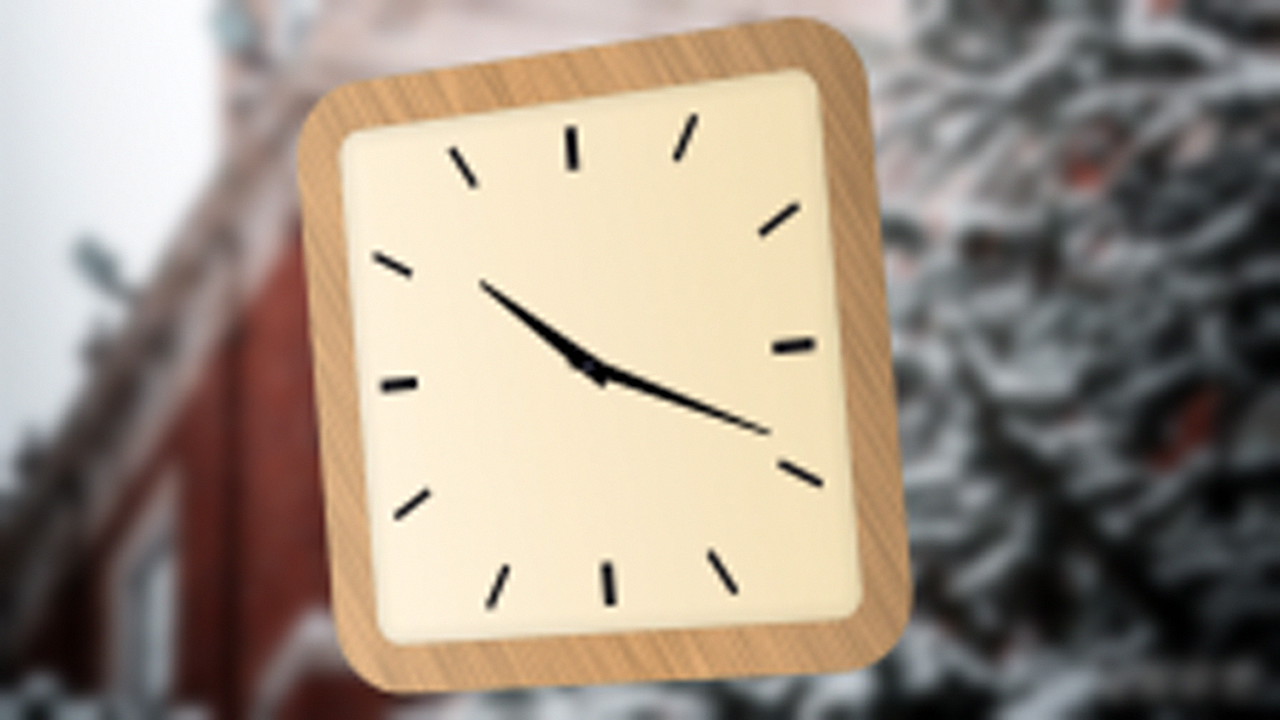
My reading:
10h19
